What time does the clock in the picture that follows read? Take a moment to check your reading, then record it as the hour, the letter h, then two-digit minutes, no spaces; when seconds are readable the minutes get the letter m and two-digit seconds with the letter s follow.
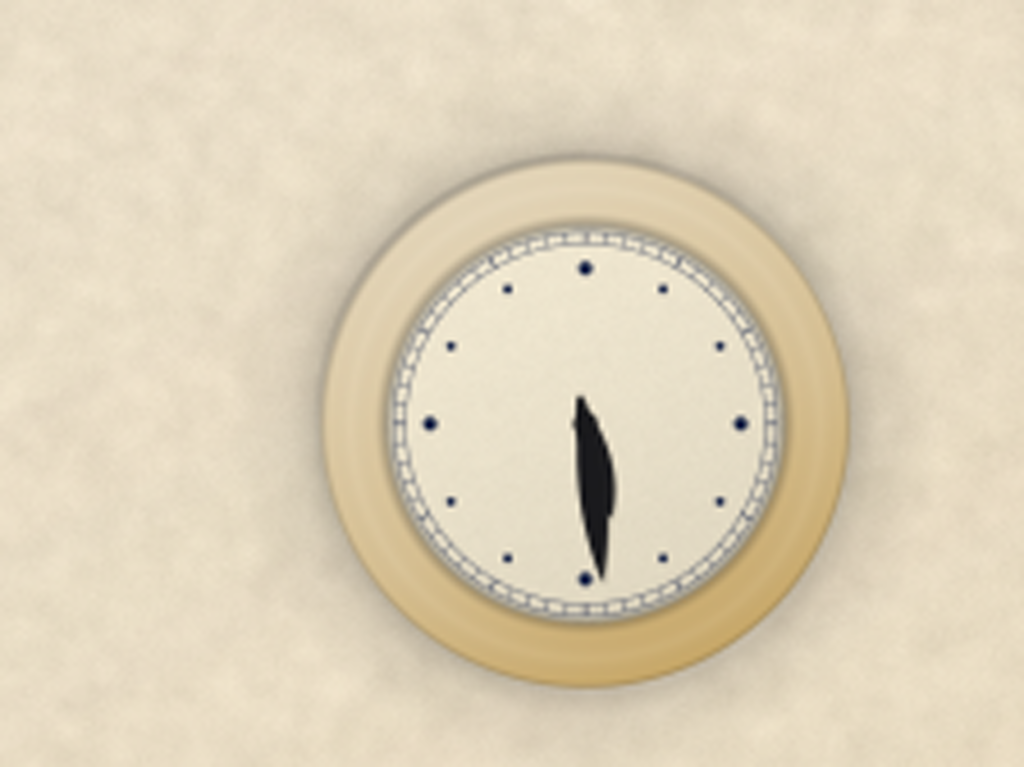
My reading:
5h29
